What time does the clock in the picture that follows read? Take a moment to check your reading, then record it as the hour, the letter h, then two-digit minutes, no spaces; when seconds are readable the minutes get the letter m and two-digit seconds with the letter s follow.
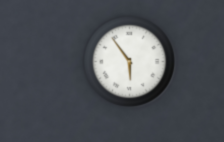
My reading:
5h54
